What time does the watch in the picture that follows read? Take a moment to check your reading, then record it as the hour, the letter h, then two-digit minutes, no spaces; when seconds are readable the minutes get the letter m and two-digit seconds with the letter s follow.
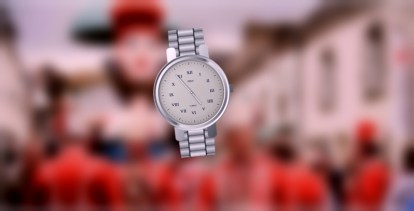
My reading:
4h54
